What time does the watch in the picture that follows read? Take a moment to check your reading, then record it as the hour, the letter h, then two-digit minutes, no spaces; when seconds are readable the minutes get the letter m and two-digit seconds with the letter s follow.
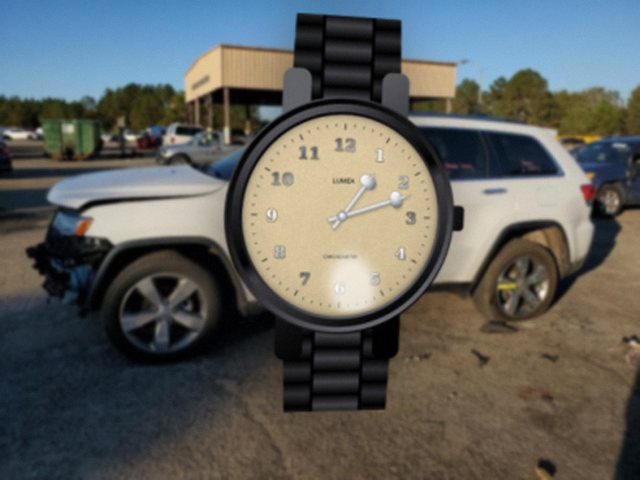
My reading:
1h12
